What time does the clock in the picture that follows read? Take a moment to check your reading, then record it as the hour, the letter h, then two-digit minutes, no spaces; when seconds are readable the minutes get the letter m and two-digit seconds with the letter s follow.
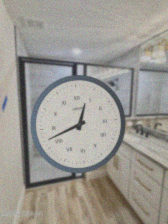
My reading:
12h42
